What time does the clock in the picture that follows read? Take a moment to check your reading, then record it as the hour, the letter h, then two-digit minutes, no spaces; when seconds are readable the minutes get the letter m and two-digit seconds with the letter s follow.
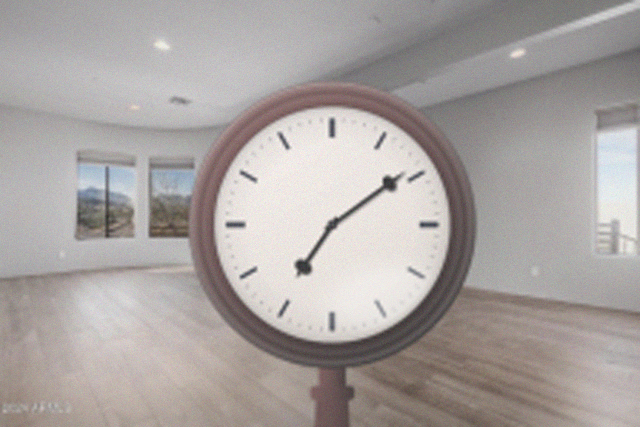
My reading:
7h09
